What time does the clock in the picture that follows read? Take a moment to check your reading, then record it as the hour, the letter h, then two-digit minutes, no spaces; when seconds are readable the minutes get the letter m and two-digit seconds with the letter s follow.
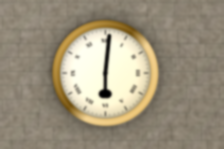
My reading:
6h01
